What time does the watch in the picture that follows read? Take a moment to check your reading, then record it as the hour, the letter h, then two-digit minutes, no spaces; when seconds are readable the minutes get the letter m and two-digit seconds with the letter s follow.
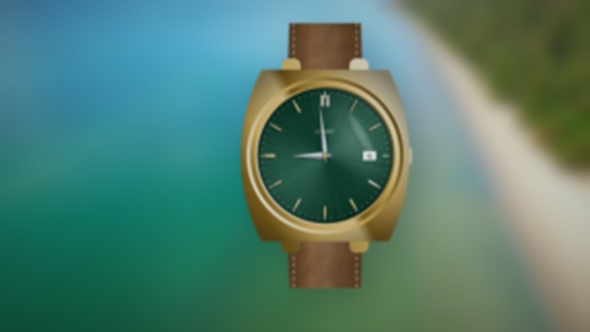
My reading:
8h59
